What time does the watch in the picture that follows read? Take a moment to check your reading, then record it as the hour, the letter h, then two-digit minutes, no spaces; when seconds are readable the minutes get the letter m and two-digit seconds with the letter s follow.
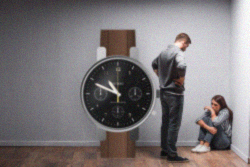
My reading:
10h49
